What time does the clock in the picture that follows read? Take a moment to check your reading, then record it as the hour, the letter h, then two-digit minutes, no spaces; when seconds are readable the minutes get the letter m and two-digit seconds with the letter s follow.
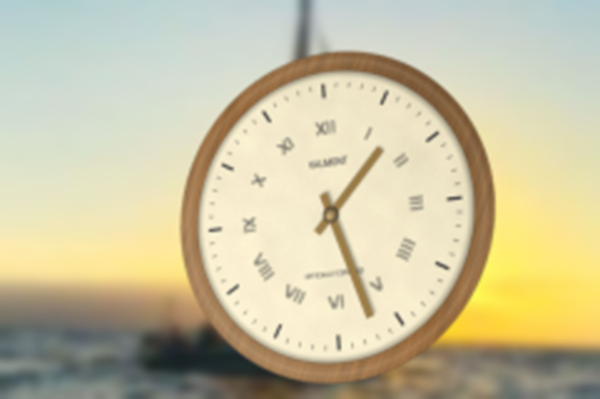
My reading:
1h27
